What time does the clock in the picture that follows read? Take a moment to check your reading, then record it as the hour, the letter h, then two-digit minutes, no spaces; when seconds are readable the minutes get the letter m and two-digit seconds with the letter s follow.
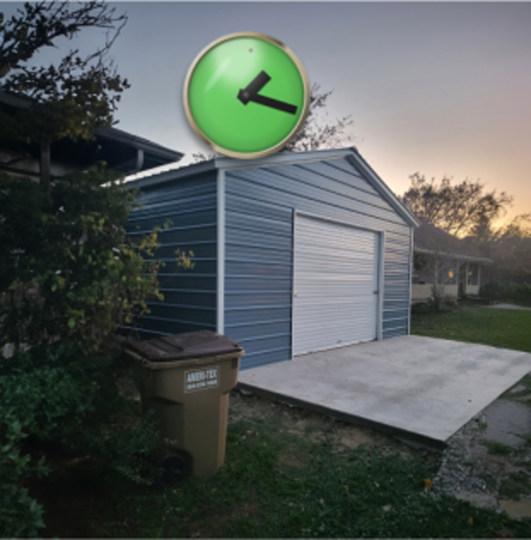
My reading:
1h17
